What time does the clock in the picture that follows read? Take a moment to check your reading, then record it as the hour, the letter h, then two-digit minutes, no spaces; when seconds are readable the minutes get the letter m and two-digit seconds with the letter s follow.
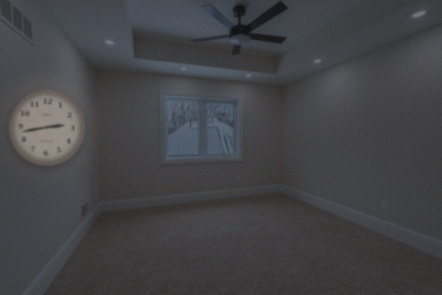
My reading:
2h43
